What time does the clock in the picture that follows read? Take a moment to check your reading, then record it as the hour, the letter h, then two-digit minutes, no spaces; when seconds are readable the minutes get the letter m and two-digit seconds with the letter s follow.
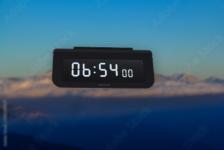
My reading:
6h54m00s
